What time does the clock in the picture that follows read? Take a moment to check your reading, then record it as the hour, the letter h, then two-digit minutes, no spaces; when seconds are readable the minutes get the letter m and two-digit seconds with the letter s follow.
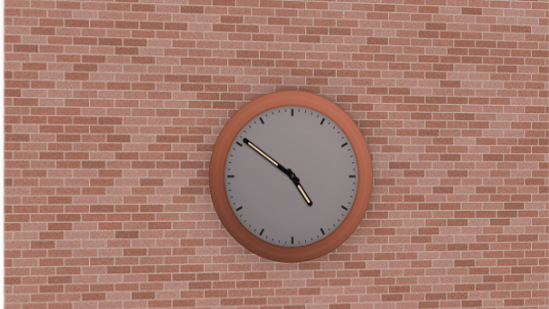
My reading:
4h51
